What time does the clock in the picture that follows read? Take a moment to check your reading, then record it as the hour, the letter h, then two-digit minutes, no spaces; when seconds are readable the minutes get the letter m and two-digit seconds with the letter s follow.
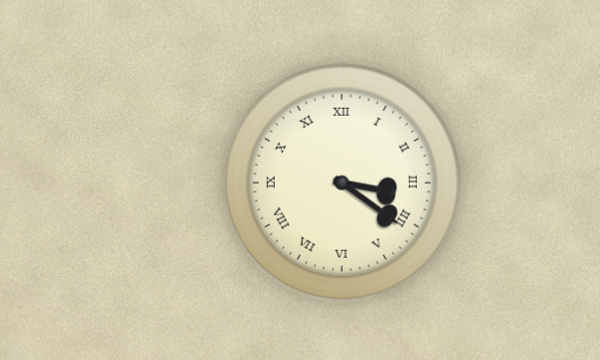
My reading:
3h21
